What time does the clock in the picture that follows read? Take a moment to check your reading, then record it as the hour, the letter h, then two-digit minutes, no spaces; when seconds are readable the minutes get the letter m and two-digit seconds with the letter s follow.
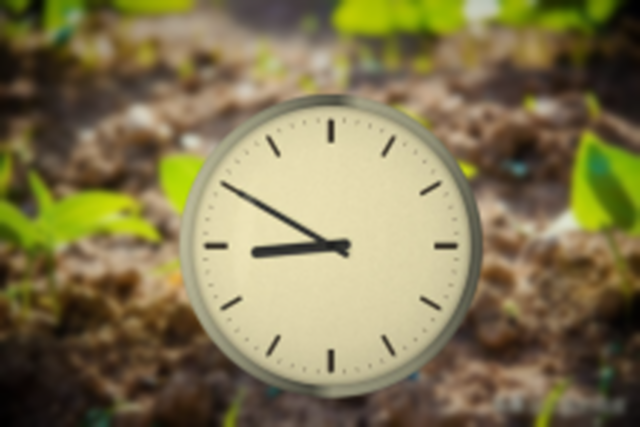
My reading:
8h50
